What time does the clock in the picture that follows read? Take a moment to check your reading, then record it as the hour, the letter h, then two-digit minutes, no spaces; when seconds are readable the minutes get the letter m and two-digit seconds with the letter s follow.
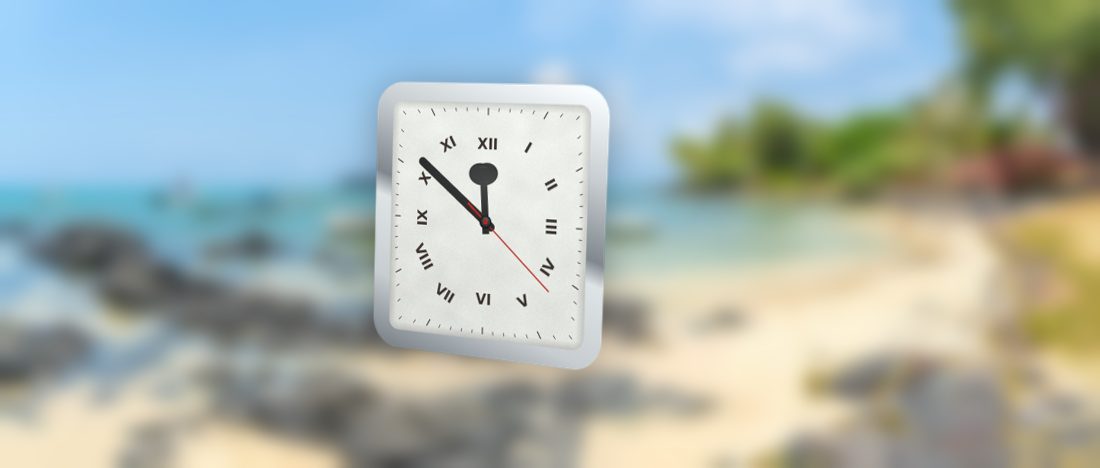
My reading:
11h51m22s
